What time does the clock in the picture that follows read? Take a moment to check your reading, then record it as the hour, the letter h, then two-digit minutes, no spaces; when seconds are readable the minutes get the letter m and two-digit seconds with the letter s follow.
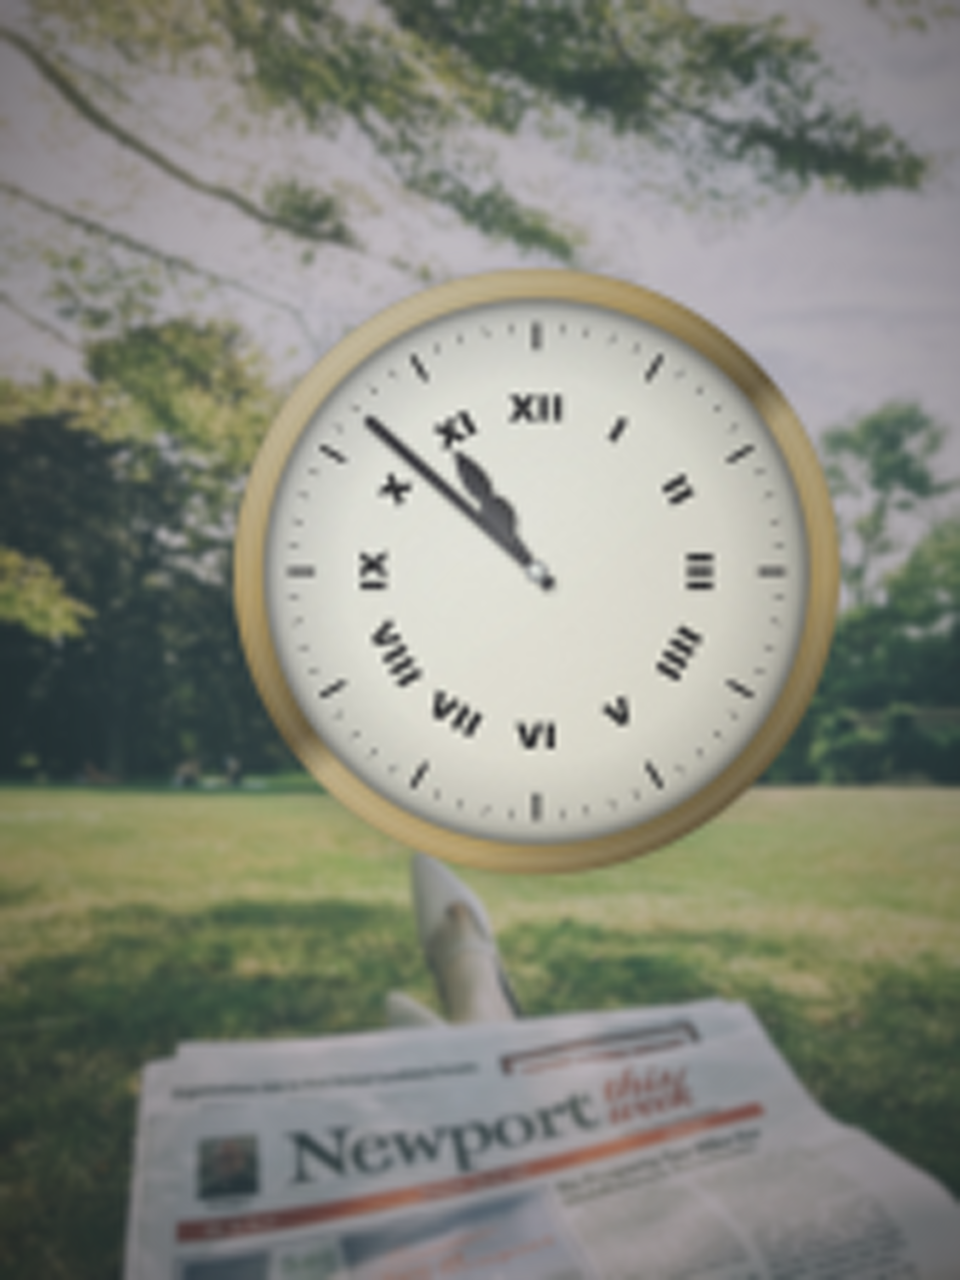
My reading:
10h52
